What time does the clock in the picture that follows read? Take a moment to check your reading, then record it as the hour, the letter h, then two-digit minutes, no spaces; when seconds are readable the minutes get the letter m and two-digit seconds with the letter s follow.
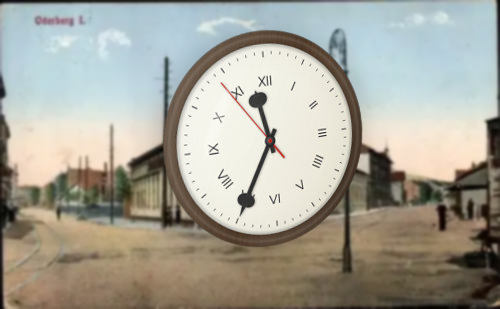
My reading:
11h34m54s
